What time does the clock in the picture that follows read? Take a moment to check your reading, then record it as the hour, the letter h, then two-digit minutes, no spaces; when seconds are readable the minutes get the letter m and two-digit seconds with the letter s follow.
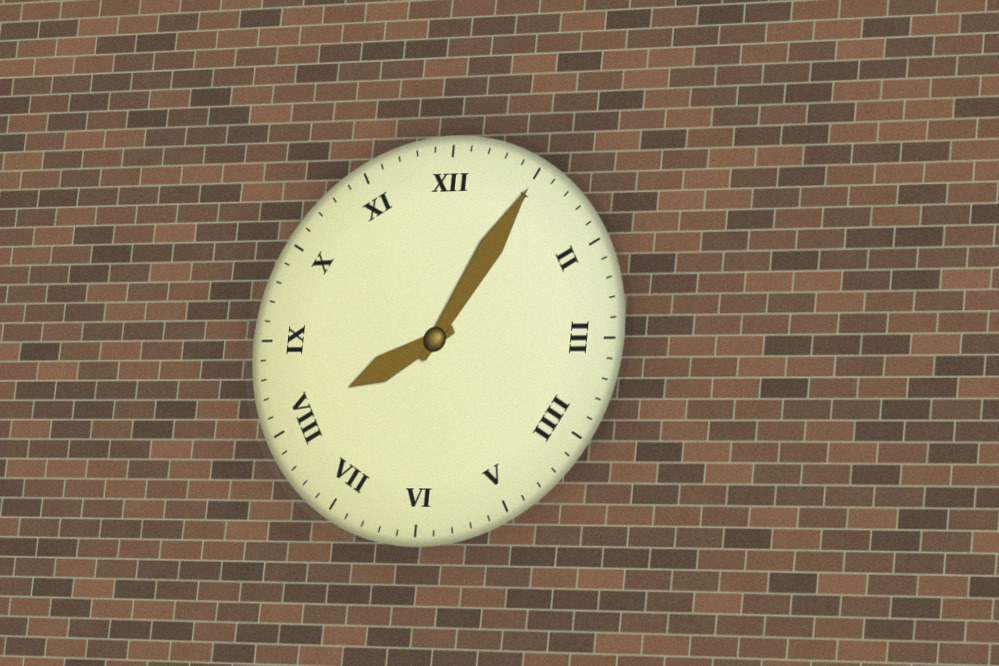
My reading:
8h05
